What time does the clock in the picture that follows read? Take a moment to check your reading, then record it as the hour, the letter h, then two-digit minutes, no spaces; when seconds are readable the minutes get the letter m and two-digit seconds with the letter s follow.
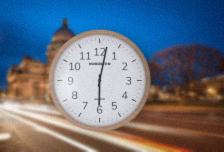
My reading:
6h02
